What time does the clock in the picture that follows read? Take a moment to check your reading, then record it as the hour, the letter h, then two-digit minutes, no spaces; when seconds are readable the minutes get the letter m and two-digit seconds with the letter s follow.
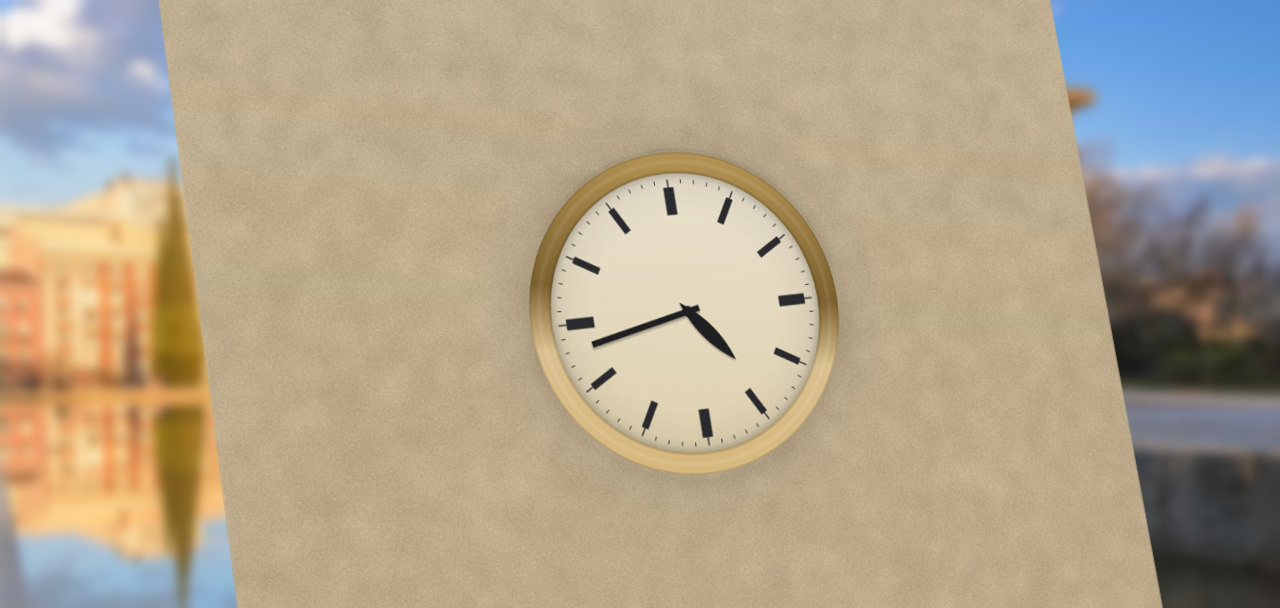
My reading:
4h43
